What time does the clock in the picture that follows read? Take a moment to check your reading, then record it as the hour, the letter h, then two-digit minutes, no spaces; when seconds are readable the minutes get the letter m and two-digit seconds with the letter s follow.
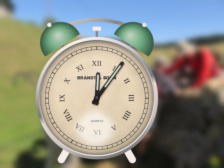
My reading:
12h06
